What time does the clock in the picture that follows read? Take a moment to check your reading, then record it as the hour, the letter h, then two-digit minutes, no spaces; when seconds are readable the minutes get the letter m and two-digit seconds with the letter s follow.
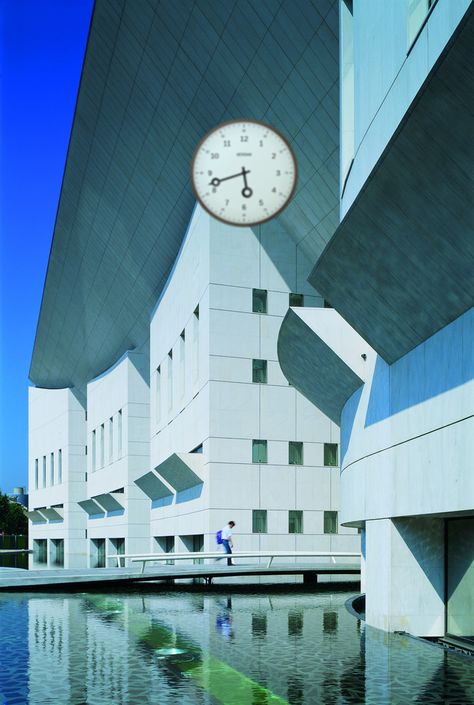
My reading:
5h42
